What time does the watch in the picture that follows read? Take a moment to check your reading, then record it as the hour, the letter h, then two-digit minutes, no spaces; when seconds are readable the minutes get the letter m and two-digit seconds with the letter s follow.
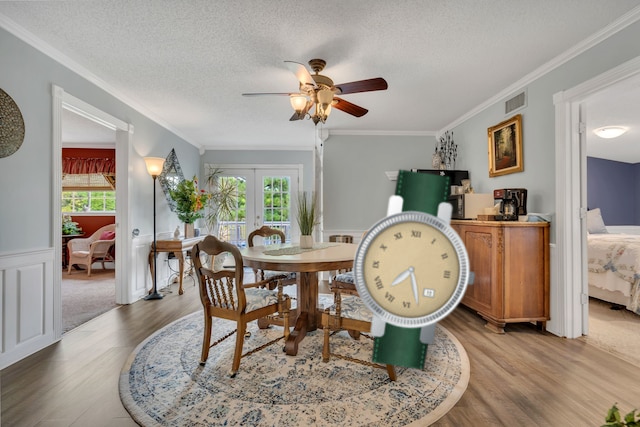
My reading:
7h27
